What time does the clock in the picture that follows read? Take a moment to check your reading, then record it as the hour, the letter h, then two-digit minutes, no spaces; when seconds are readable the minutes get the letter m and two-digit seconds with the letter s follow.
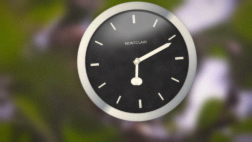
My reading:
6h11
